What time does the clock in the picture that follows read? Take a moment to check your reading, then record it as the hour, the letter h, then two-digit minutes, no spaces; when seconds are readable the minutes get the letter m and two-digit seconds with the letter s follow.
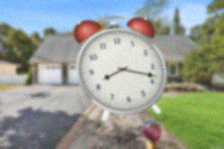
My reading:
8h18
